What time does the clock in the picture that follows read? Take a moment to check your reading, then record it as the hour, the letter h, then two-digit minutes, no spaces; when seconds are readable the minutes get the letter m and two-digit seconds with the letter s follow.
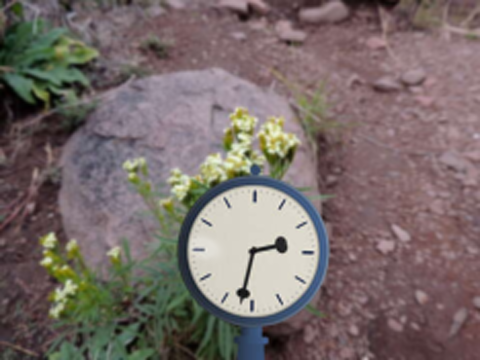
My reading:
2h32
